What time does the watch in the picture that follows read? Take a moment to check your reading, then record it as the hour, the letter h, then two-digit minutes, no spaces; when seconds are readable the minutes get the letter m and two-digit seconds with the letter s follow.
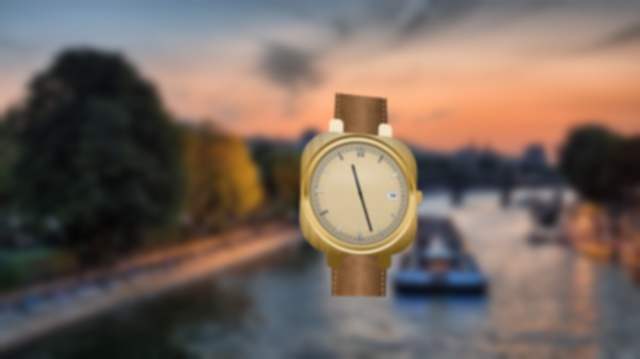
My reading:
11h27
